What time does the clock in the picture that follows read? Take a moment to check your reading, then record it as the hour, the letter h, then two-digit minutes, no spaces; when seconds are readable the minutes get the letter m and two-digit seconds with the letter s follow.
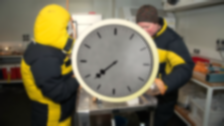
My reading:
7h38
